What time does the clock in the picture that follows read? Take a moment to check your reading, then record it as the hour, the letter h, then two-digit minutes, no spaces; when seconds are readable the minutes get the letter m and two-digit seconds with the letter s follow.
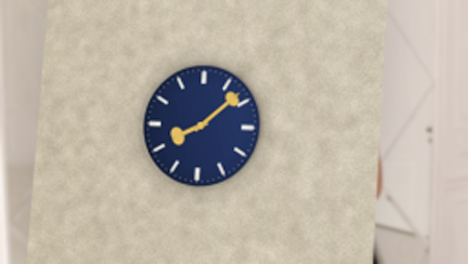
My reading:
8h08
